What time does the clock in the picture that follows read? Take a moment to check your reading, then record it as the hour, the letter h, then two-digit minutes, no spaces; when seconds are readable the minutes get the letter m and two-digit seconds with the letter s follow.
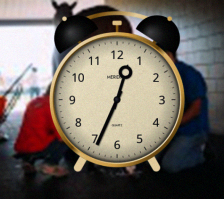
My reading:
12h34
